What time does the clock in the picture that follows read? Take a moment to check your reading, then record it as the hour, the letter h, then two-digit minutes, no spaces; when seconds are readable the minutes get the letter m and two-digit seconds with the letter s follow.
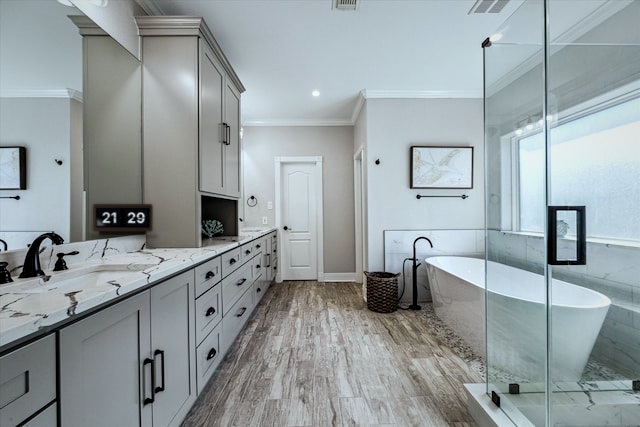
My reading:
21h29
